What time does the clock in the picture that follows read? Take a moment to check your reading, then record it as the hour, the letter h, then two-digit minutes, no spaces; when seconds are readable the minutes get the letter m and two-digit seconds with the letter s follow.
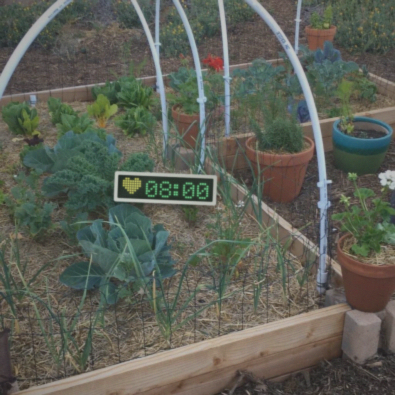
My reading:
8h00
